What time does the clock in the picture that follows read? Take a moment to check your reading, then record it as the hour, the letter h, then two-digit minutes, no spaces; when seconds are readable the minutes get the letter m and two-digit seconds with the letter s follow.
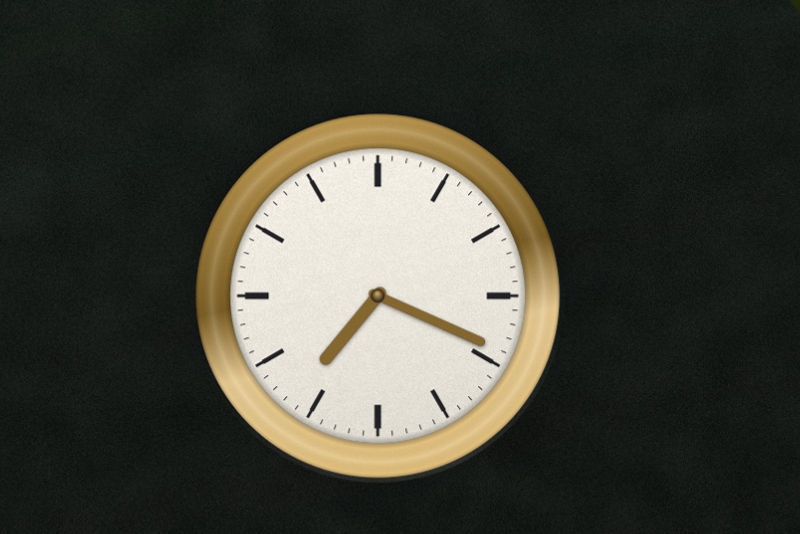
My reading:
7h19
